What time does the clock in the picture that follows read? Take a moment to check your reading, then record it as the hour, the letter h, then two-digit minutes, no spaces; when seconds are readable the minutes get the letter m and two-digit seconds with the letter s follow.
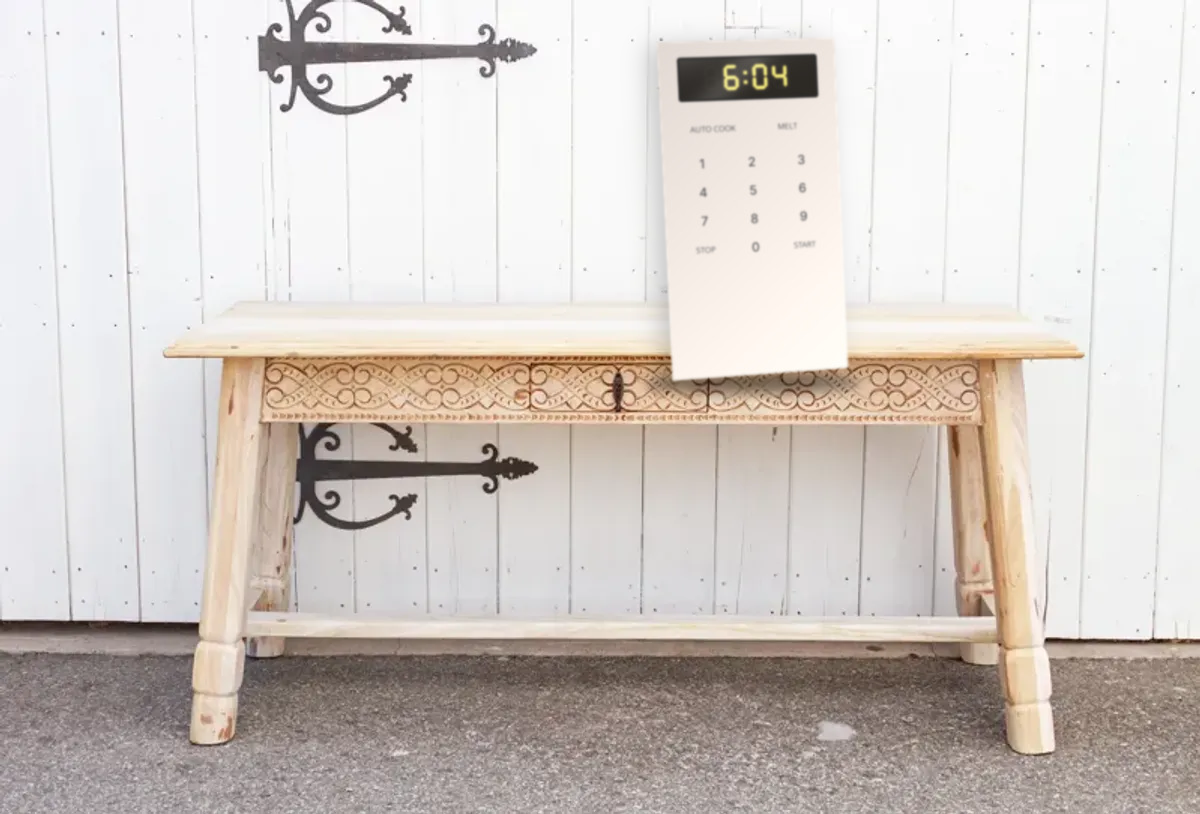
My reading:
6h04
